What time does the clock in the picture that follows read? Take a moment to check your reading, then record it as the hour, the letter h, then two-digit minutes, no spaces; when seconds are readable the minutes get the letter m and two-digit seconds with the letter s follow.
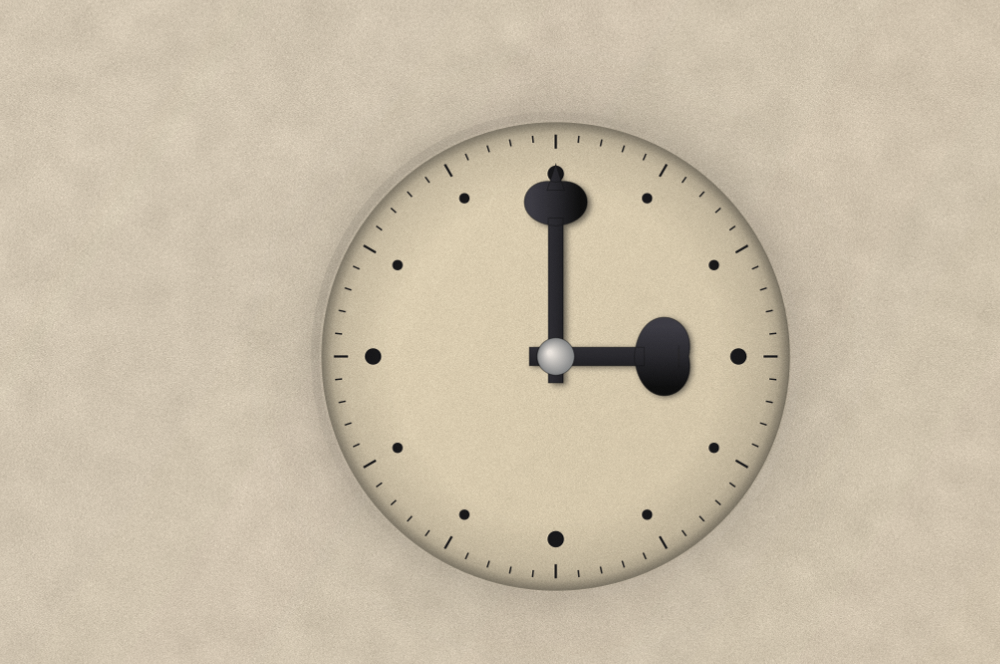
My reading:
3h00
